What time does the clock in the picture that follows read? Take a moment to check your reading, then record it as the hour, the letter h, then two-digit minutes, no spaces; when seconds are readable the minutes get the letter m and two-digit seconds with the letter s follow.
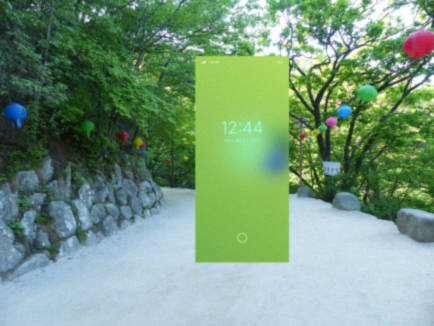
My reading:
12h44
